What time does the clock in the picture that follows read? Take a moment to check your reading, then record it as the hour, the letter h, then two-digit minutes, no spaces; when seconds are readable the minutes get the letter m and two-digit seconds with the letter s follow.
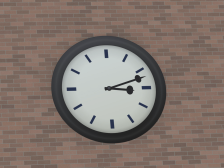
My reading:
3h12
